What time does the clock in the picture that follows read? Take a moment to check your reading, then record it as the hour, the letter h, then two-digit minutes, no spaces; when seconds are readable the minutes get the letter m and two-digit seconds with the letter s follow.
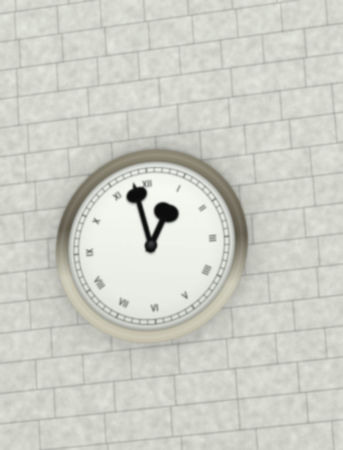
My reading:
12h58
